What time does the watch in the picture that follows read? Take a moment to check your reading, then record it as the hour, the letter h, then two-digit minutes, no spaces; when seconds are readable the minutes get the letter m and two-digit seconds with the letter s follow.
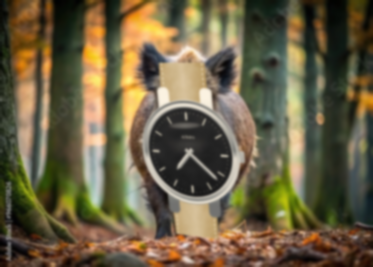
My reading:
7h22
